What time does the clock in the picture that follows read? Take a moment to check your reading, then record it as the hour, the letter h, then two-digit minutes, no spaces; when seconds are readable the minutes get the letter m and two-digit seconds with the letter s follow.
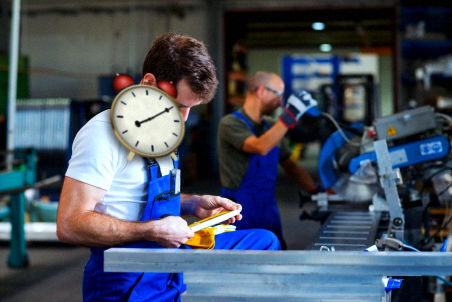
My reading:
8h10
